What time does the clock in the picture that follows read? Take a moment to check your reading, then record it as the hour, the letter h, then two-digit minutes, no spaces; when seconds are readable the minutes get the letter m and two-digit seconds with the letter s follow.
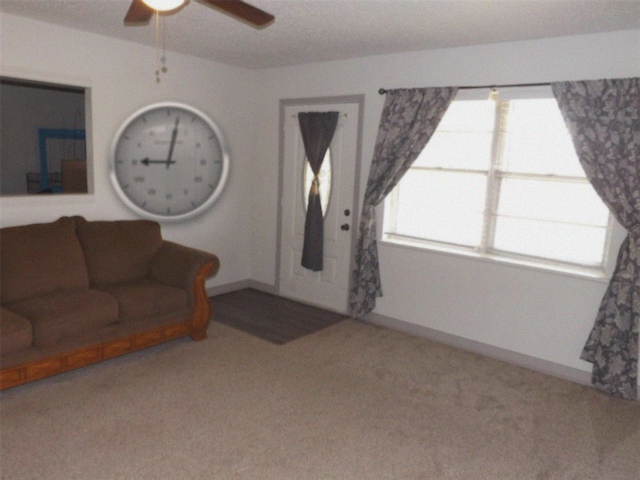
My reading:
9h02
